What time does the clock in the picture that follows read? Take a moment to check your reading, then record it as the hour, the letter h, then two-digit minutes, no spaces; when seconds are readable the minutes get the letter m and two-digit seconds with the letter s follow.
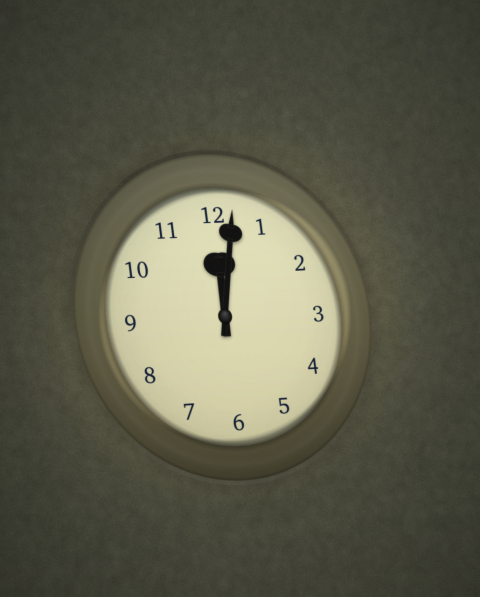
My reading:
12h02
